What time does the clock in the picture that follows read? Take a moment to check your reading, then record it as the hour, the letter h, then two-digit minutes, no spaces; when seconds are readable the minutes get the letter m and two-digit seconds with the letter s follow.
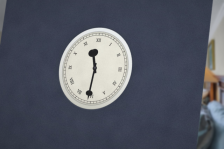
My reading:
11h31
